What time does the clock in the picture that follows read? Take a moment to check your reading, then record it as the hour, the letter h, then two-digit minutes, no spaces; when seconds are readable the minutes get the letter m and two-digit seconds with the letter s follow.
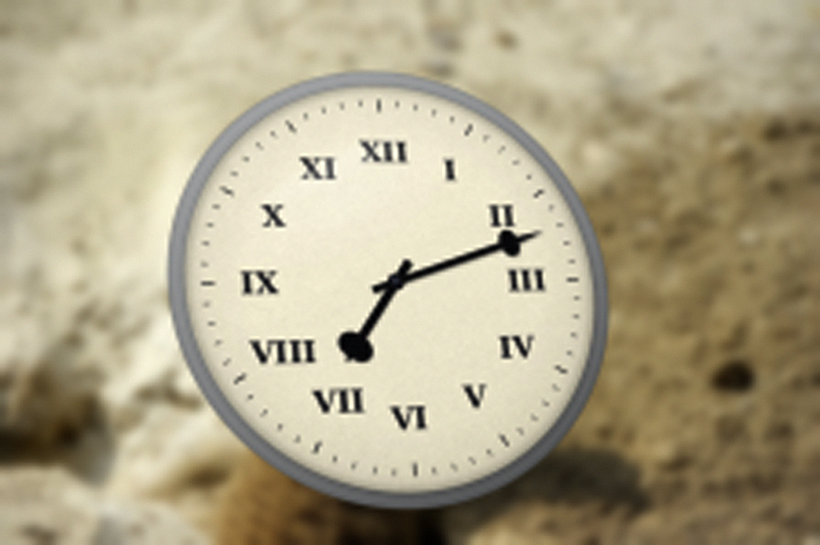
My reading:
7h12
